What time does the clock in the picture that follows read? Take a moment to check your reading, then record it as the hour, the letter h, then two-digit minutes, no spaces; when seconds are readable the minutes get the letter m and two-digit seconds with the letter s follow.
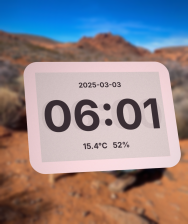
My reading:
6h01
